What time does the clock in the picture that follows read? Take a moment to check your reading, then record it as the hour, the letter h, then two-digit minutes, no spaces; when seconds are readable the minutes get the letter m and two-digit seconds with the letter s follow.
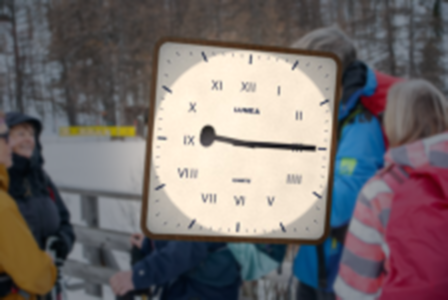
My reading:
9h15
